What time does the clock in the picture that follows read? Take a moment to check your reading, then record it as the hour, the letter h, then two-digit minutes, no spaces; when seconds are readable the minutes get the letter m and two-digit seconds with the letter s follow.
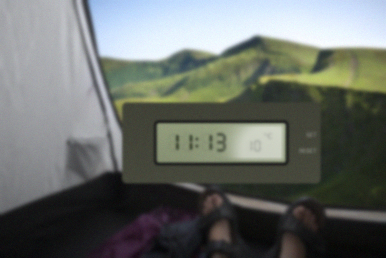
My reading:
11h13
